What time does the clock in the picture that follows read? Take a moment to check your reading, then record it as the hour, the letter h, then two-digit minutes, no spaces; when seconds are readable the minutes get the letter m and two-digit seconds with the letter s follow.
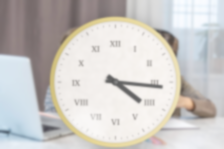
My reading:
4h16
